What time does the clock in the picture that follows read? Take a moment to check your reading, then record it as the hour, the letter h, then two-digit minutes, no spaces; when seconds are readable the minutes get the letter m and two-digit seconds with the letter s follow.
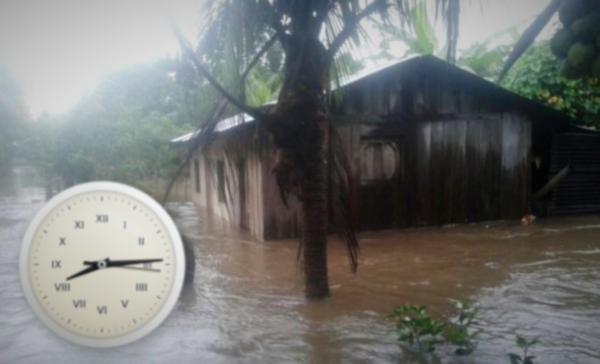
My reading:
8h14m16s
